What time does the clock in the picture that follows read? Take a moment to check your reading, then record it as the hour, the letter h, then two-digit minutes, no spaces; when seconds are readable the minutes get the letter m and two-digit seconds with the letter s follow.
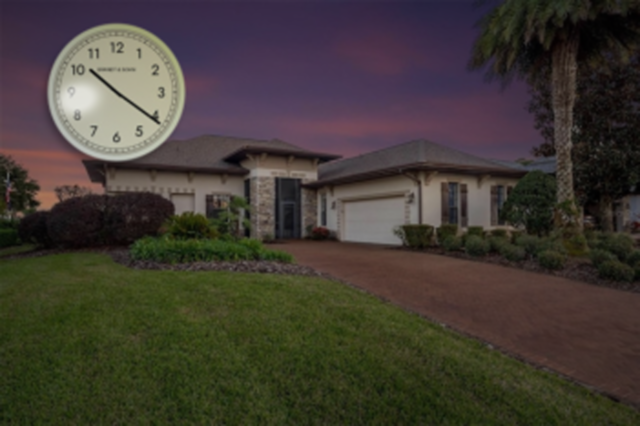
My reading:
10h21
